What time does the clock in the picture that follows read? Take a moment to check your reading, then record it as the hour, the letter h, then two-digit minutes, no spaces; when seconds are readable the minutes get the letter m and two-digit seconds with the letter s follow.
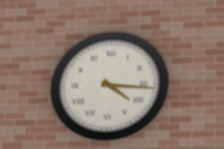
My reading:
4h16
